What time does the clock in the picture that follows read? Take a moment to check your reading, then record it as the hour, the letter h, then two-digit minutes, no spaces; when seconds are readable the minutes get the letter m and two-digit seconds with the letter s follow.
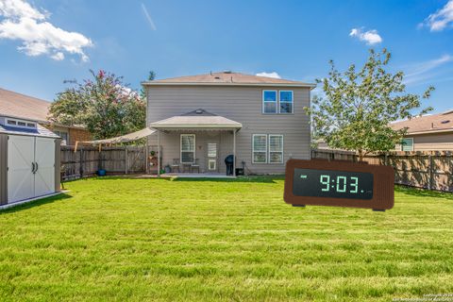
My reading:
9h03
